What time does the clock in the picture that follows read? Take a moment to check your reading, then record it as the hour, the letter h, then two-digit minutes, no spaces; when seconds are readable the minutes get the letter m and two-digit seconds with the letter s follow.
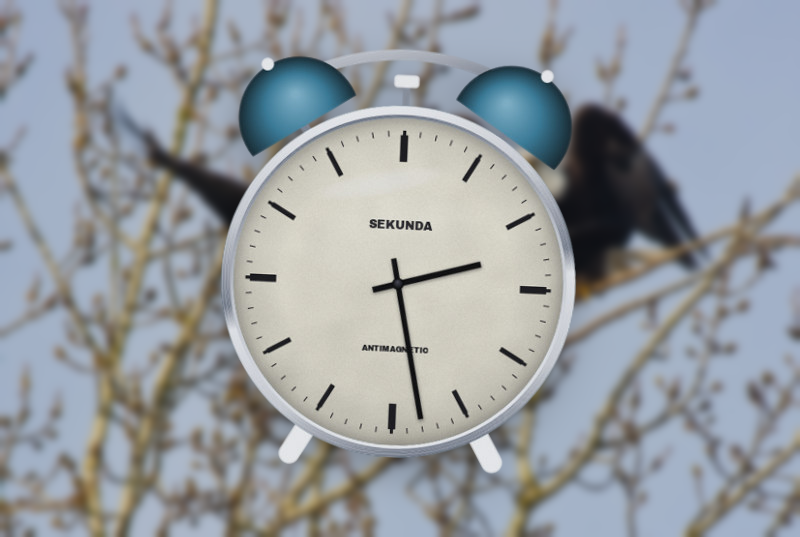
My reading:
2h28
